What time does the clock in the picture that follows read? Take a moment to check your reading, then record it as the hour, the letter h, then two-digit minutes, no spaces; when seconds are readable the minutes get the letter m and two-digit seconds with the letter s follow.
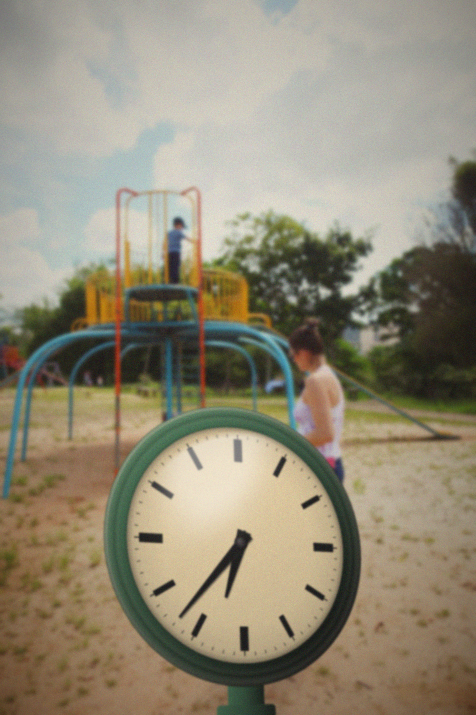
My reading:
6h37
